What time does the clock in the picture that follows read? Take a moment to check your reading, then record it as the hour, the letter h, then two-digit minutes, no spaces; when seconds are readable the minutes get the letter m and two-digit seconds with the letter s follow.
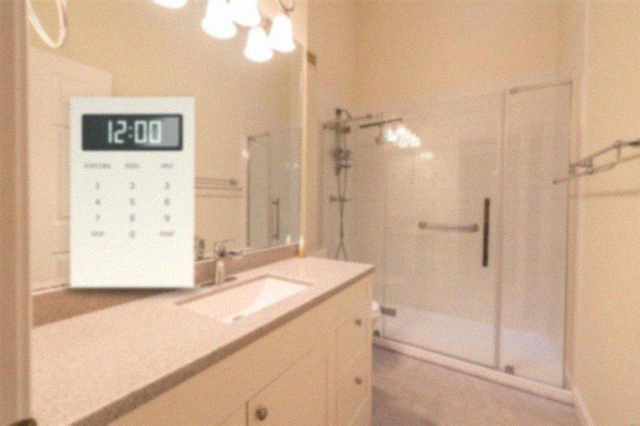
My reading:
12h00
